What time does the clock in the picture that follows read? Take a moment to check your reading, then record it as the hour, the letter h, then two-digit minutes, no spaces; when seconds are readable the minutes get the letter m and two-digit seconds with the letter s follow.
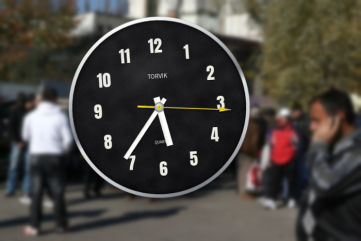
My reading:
5h36m16s
